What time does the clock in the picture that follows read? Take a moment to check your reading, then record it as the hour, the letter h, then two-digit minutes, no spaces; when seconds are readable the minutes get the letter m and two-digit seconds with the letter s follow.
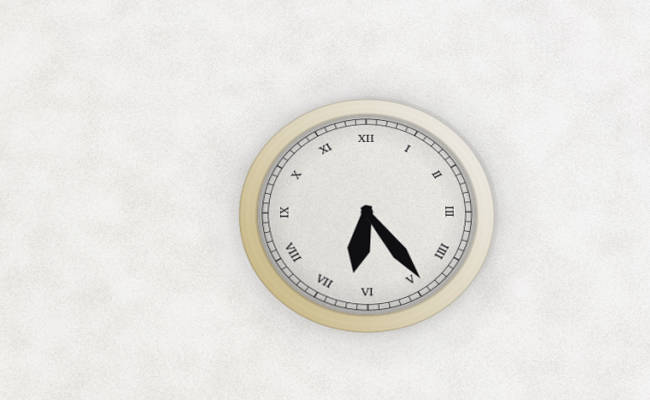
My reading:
6h24
